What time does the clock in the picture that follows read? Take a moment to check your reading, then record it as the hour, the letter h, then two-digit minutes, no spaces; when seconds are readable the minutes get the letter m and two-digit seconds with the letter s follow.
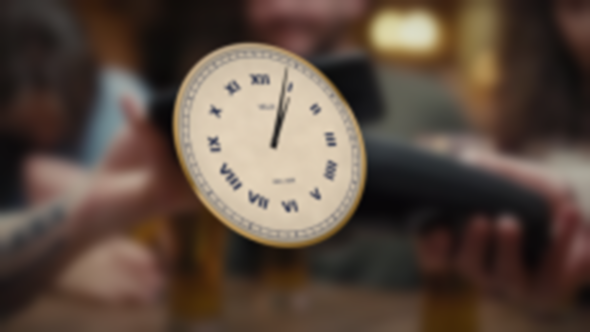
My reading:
1h04
